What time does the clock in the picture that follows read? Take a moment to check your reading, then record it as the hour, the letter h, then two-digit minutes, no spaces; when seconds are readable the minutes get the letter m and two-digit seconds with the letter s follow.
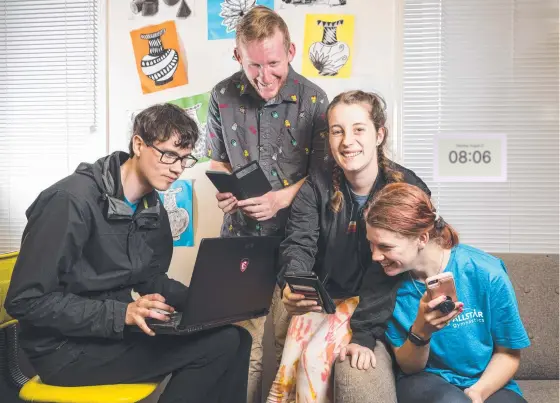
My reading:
8h06
